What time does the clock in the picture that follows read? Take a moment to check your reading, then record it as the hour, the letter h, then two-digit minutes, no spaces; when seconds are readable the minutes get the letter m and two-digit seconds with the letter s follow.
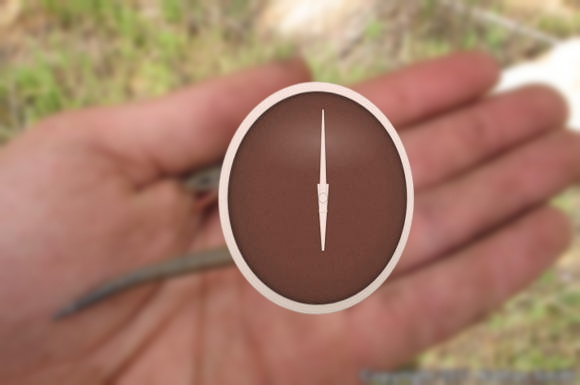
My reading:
6h00
